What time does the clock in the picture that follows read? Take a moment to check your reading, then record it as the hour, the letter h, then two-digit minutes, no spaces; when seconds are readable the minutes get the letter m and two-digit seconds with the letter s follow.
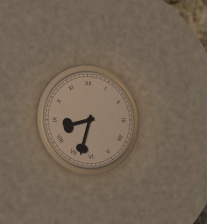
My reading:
8h33
